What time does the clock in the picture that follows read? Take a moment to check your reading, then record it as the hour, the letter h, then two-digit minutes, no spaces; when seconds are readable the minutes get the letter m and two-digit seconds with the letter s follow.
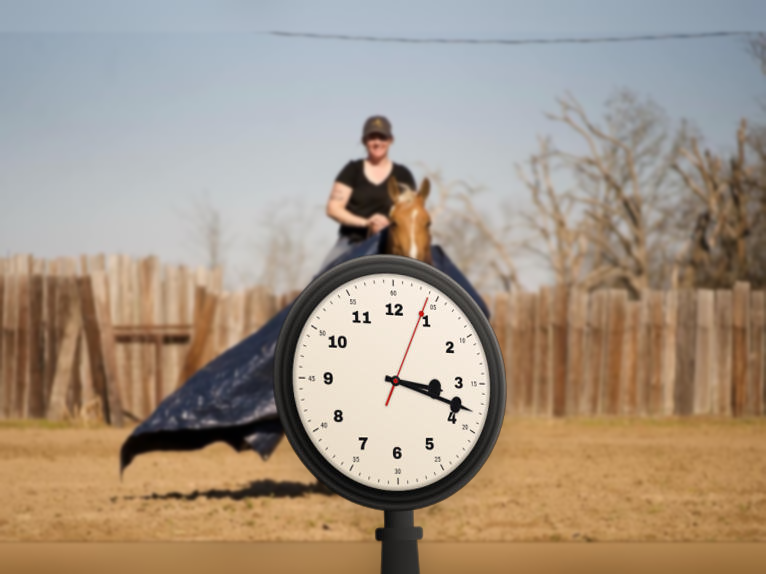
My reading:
3h18m04s
